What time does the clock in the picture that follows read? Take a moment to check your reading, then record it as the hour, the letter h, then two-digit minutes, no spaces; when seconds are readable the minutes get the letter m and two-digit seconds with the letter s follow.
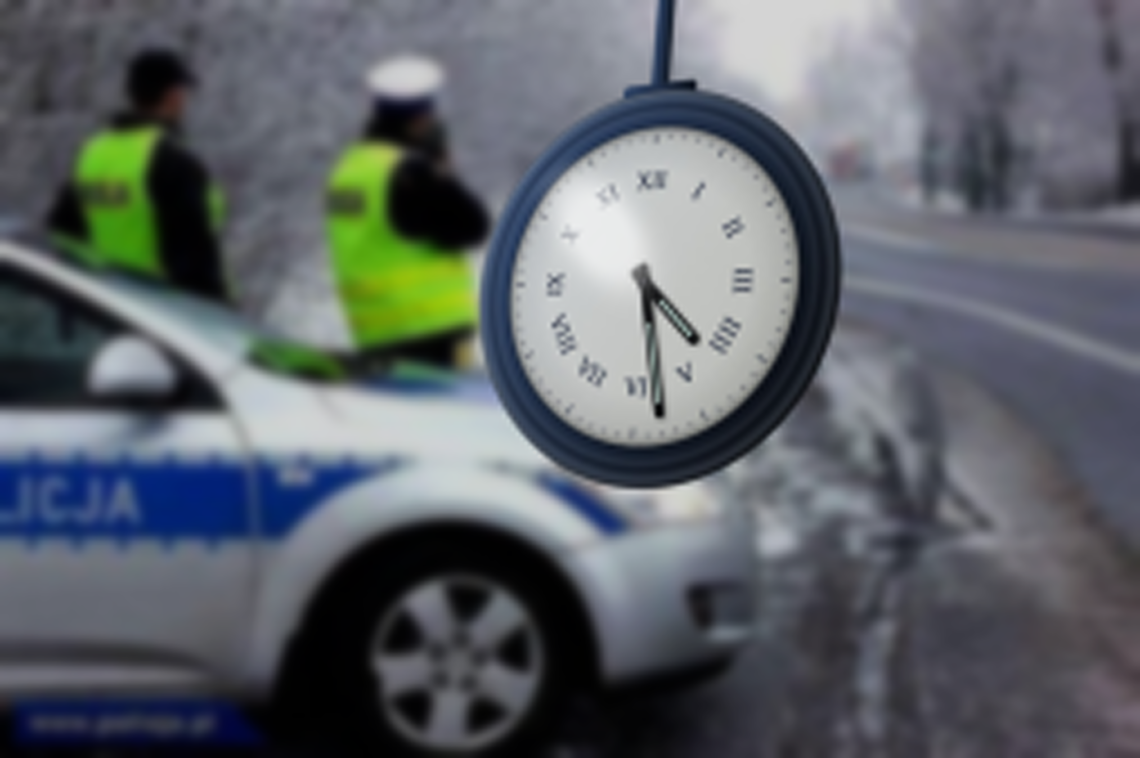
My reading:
4h28
